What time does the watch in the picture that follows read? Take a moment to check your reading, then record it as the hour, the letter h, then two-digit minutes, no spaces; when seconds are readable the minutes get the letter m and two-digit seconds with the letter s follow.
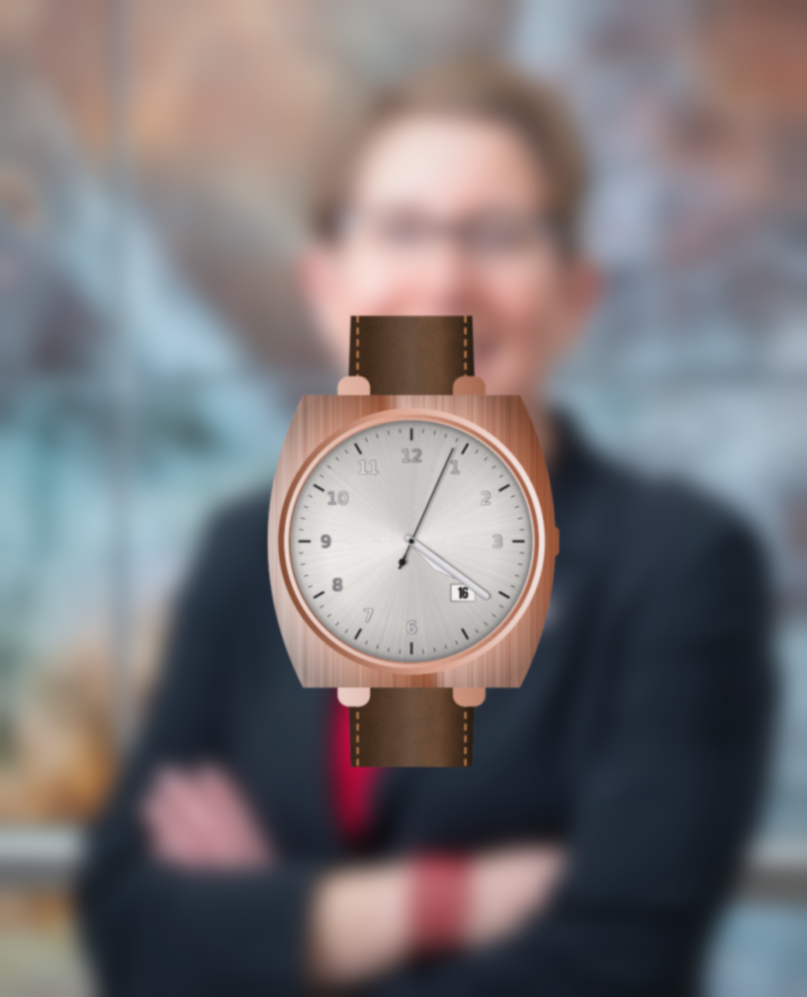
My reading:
4h21m04s
